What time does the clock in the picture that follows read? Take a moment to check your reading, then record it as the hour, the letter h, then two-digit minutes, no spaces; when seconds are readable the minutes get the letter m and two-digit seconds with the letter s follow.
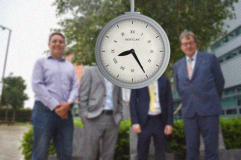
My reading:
8h25
